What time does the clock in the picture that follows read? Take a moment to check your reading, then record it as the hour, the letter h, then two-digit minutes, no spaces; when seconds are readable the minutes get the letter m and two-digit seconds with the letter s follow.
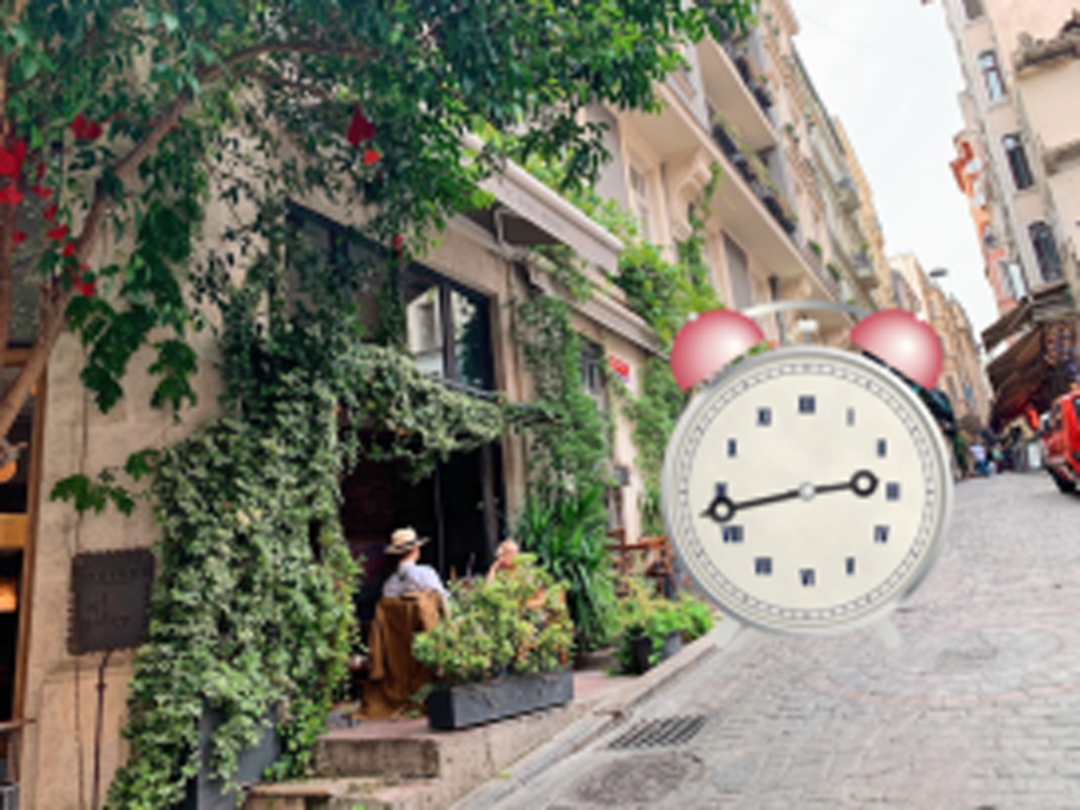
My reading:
2h43
